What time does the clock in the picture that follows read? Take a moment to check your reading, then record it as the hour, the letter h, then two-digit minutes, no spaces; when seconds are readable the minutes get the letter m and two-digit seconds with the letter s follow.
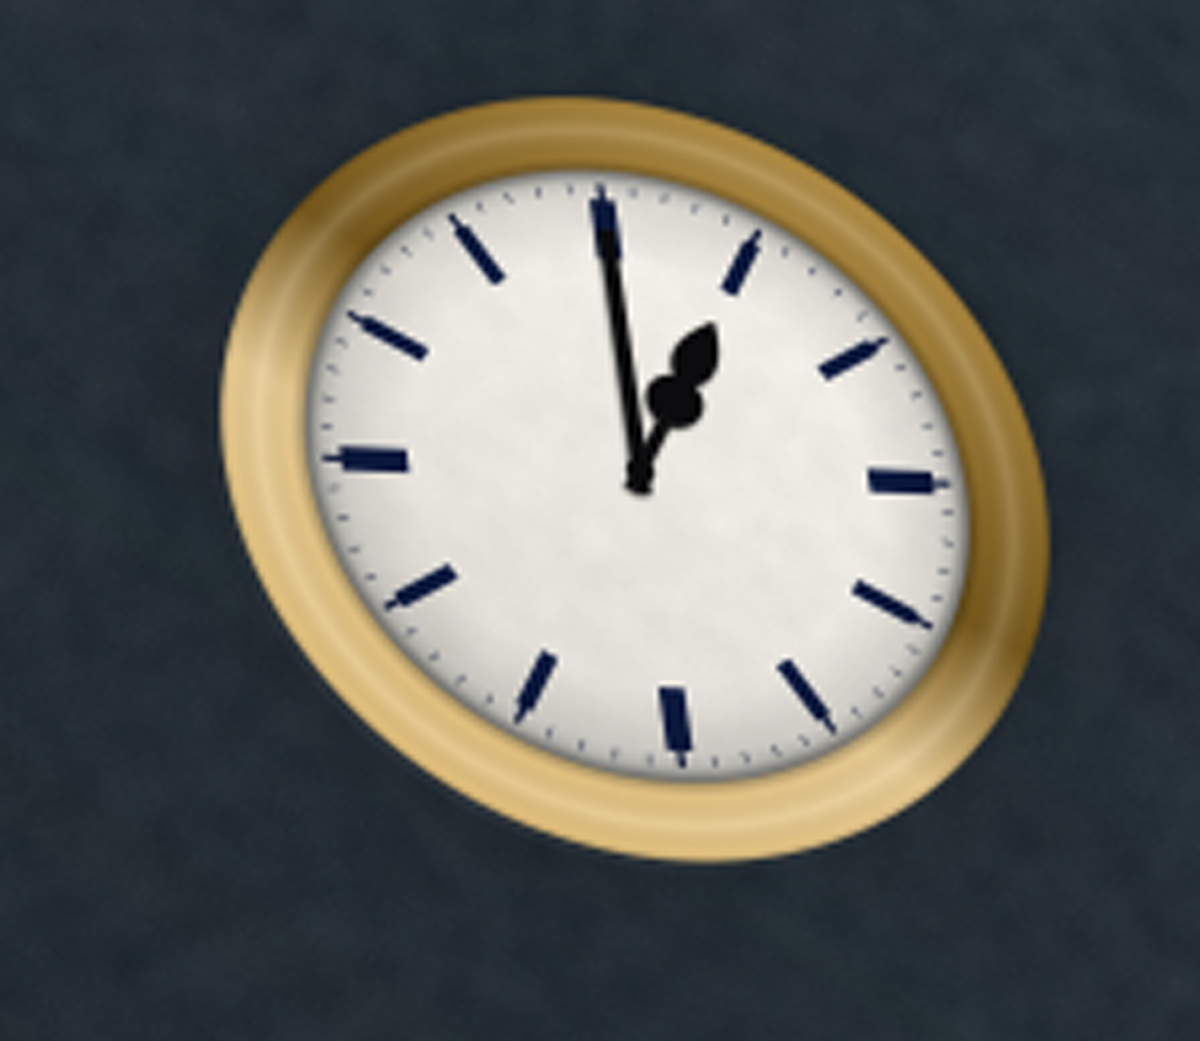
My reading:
1h00
